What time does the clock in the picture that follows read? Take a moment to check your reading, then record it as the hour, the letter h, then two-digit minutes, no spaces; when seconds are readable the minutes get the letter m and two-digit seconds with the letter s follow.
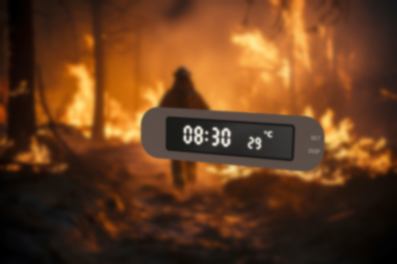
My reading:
8h30
